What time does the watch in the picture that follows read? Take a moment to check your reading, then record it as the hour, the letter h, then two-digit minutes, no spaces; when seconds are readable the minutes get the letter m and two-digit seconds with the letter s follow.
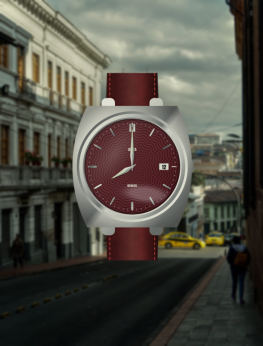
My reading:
8h00
